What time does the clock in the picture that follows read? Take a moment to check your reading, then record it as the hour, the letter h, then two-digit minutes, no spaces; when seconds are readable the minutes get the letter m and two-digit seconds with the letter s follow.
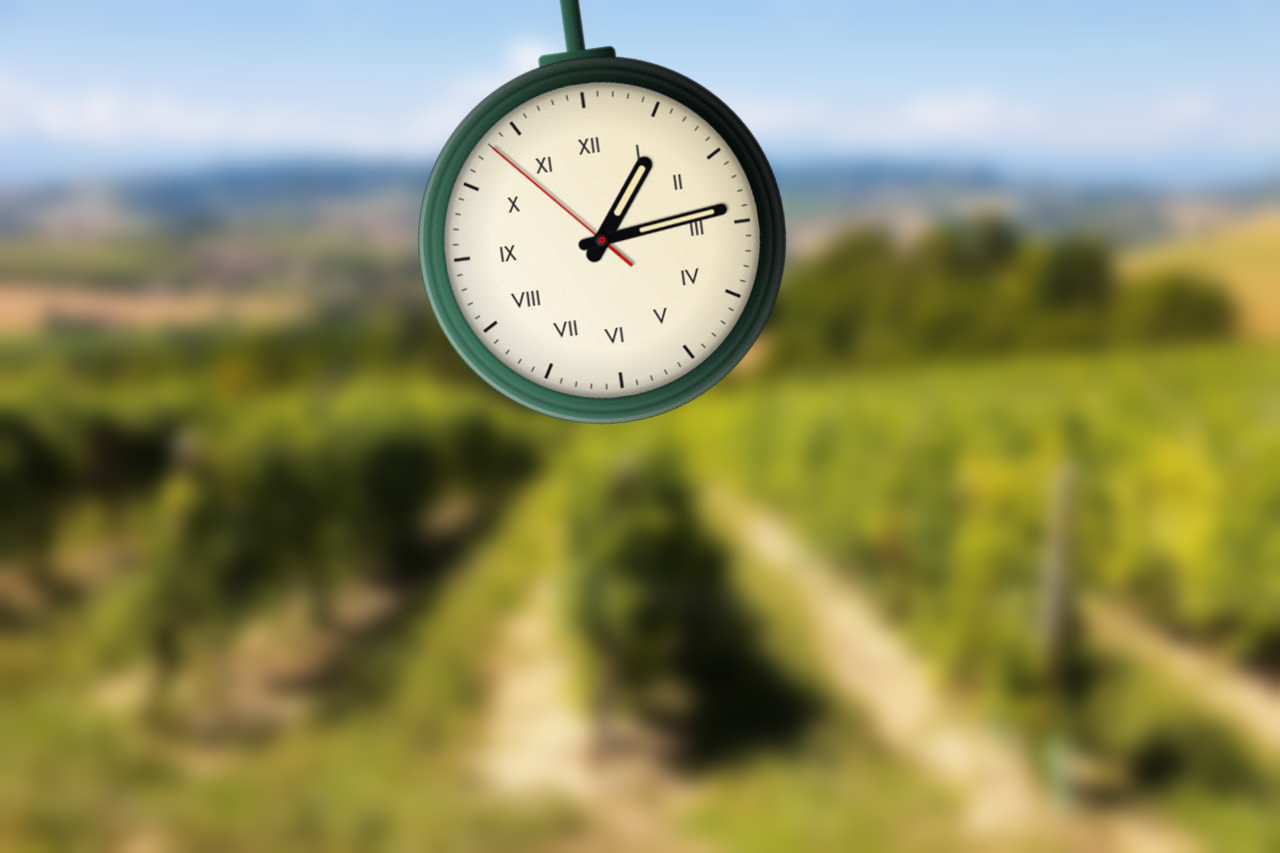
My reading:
1h13m53s
